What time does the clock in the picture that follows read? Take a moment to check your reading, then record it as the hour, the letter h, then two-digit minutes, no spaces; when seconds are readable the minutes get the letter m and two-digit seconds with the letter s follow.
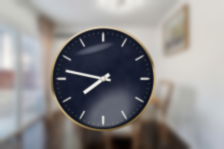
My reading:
7h47
